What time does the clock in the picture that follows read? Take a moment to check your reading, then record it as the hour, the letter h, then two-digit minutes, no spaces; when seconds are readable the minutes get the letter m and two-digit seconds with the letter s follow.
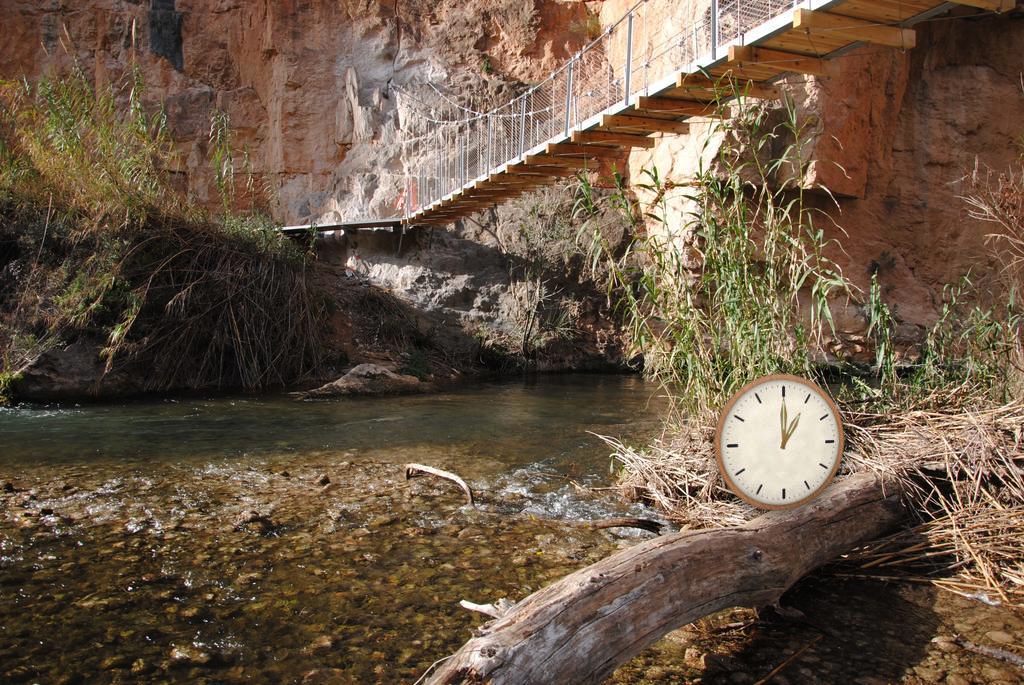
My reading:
1h00
